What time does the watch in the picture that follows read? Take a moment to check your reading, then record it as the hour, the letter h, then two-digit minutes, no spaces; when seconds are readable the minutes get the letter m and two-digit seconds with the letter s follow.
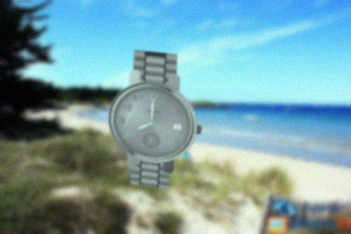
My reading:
8h00
